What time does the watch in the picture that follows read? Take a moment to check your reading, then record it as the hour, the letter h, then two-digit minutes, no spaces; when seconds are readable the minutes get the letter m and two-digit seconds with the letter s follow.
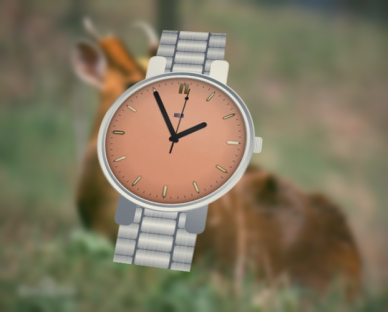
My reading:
1h55m01s
